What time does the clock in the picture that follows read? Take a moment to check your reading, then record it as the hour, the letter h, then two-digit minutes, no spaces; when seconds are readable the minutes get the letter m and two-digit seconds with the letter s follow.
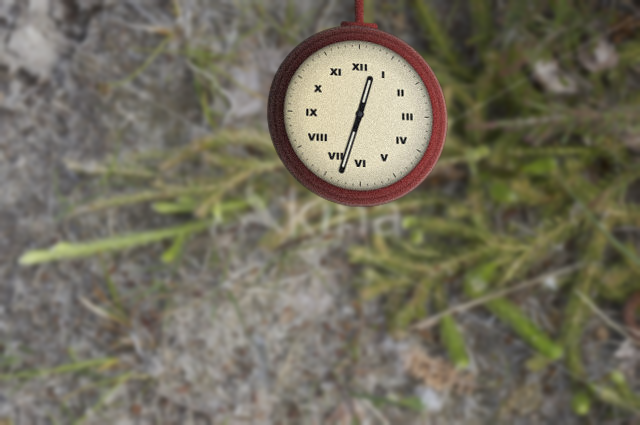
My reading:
12h33
